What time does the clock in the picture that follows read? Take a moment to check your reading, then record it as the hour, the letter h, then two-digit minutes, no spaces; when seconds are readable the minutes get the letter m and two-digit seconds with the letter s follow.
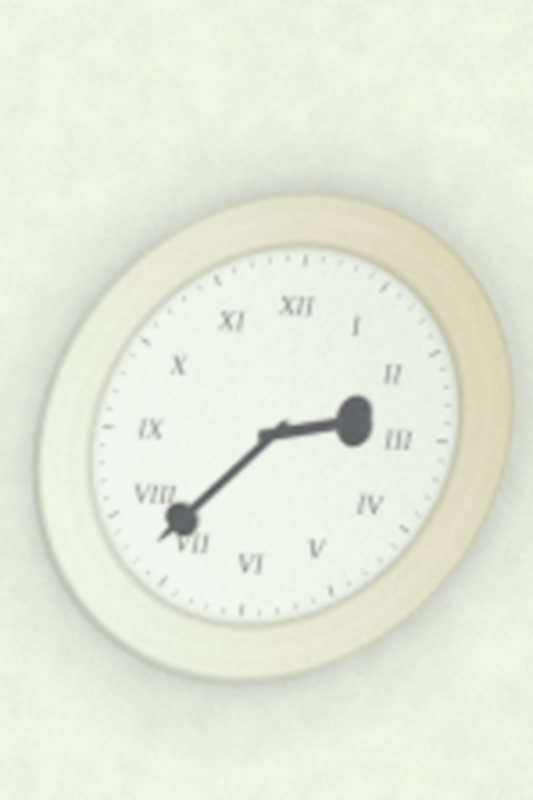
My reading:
2h37
